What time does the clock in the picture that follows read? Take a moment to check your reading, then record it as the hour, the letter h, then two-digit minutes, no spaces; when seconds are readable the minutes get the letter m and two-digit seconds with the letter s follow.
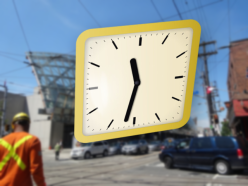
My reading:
11h32
